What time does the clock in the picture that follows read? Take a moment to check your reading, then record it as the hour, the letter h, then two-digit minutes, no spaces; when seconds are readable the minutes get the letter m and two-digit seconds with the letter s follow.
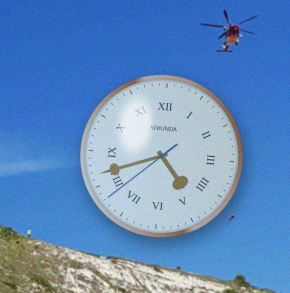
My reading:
4h41m38s
